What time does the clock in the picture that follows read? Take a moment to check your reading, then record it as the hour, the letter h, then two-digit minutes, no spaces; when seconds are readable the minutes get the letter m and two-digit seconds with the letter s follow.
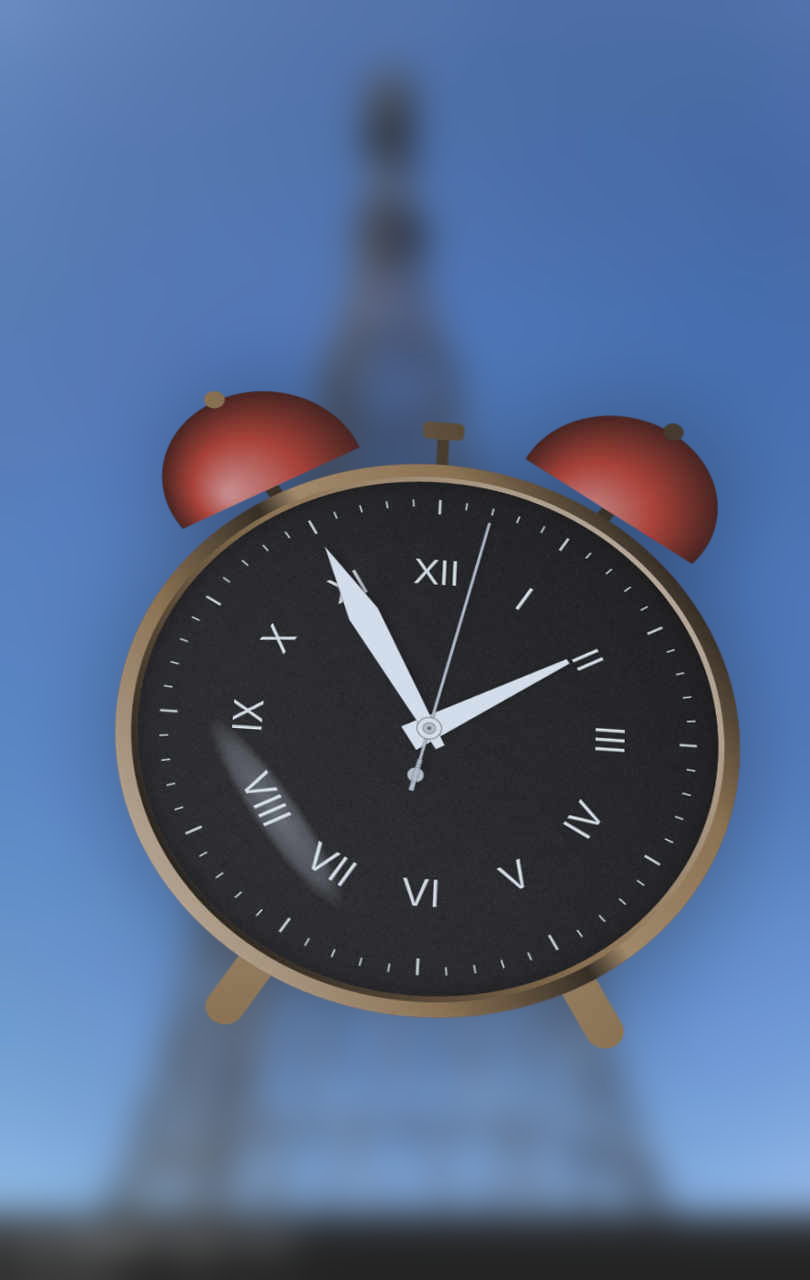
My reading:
1h55m02s
